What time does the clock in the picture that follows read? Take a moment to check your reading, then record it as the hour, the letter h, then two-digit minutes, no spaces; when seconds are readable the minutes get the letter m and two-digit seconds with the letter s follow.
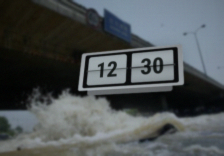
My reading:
12h30
